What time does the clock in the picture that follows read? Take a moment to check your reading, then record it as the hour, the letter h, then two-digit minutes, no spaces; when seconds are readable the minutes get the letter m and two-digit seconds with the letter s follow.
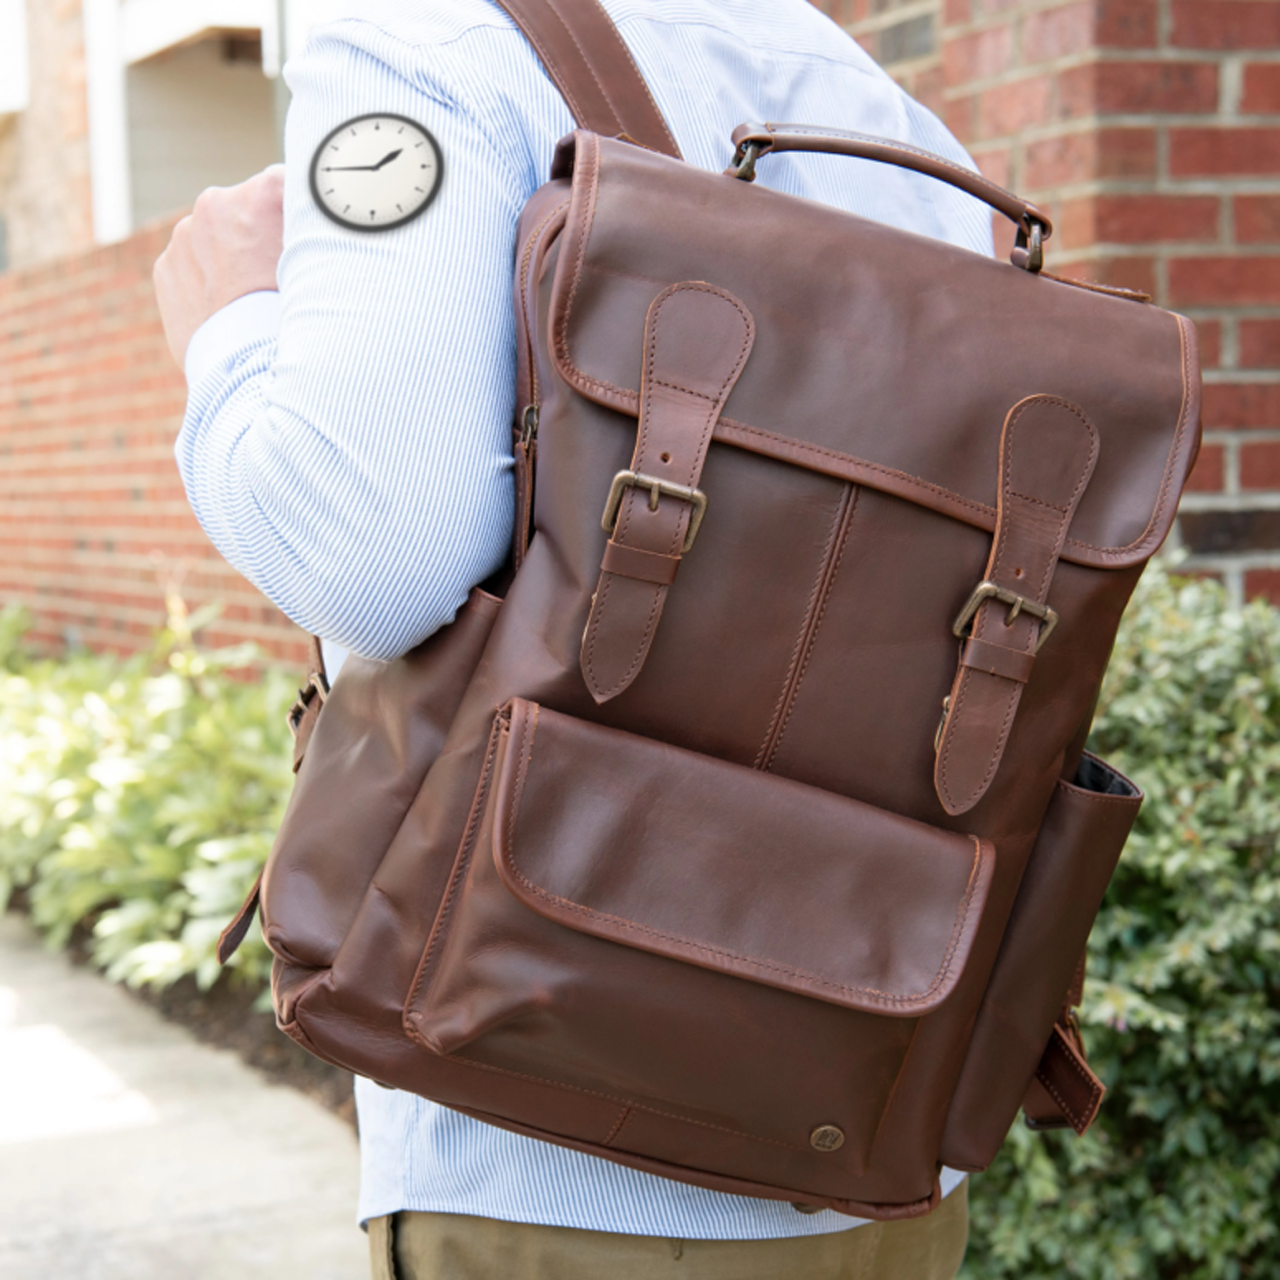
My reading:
1h45
